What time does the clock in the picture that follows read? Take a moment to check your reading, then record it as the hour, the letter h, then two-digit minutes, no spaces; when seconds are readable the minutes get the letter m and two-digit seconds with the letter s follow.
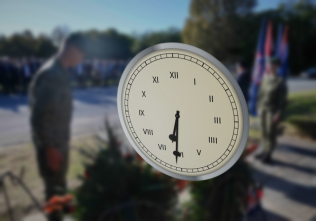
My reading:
6h31
